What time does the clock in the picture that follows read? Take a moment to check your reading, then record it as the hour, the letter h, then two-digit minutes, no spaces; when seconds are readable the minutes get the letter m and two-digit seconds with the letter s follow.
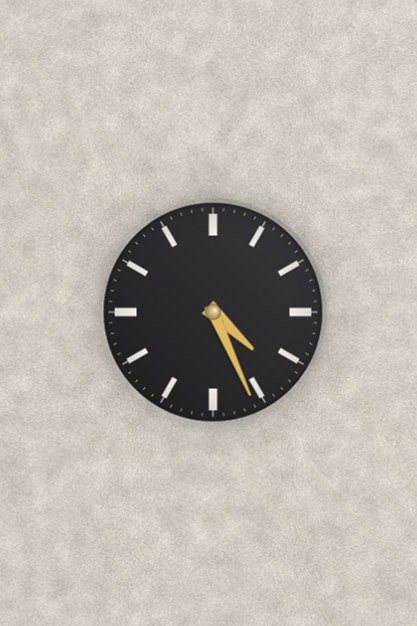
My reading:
4h26
